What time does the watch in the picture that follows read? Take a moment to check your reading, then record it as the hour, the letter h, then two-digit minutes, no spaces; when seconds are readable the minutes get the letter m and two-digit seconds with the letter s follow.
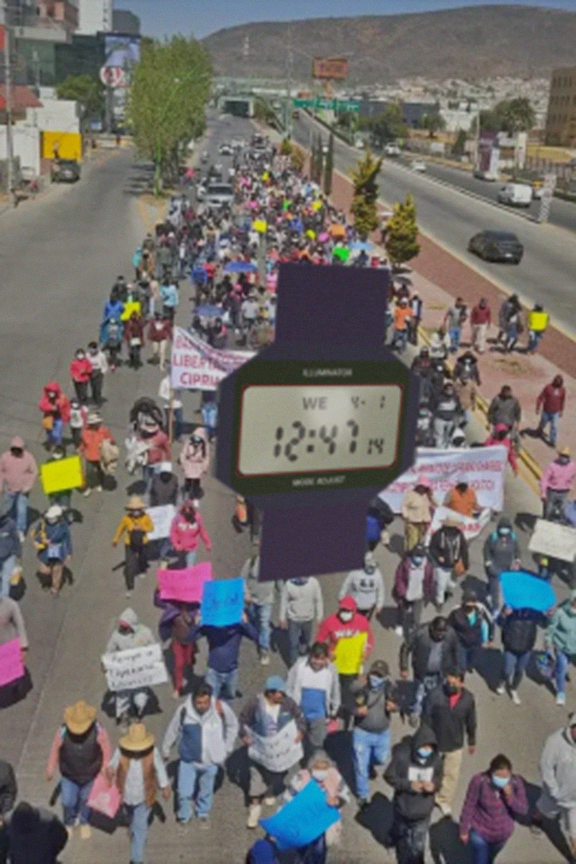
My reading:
12h47m14s
